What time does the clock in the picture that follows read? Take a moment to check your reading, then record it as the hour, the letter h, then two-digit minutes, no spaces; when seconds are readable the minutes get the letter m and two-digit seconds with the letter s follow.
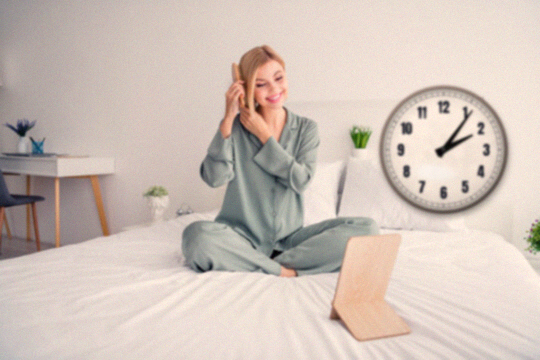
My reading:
2h06
